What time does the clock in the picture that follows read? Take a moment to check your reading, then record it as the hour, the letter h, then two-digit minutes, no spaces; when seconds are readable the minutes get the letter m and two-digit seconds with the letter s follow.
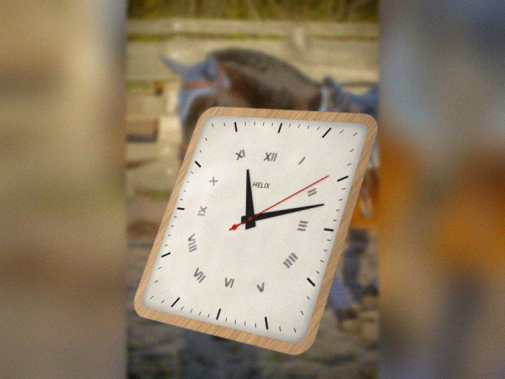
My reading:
11h12m09s
